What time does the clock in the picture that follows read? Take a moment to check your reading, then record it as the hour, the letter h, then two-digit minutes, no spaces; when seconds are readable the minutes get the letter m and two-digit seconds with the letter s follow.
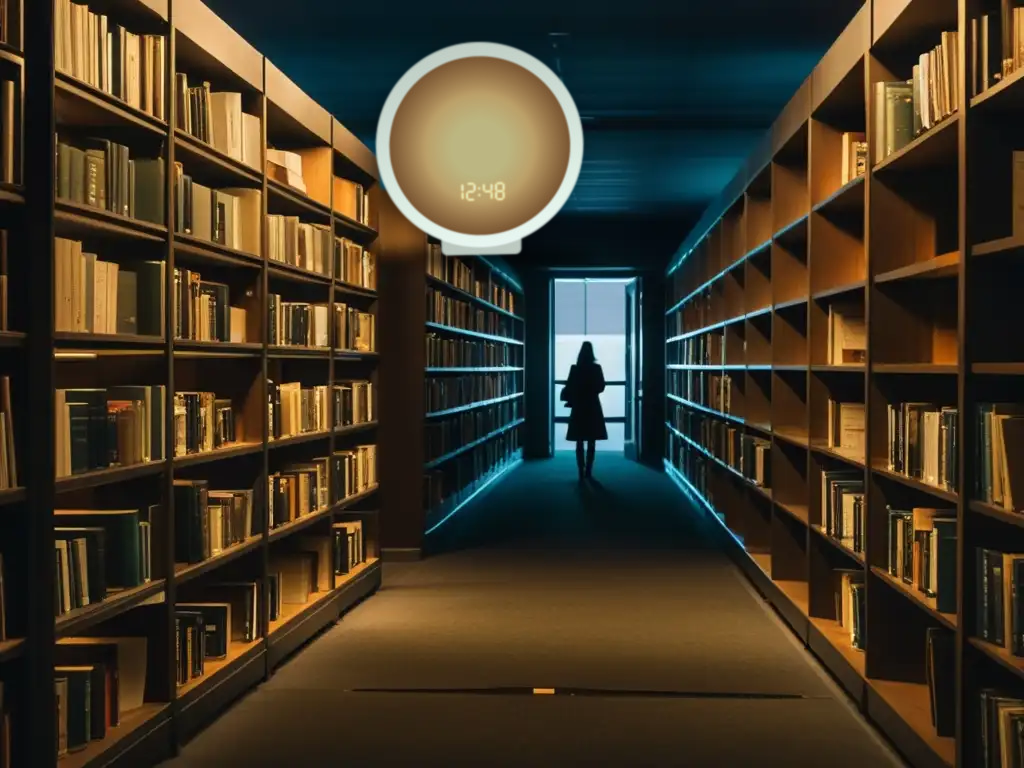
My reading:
12h48
